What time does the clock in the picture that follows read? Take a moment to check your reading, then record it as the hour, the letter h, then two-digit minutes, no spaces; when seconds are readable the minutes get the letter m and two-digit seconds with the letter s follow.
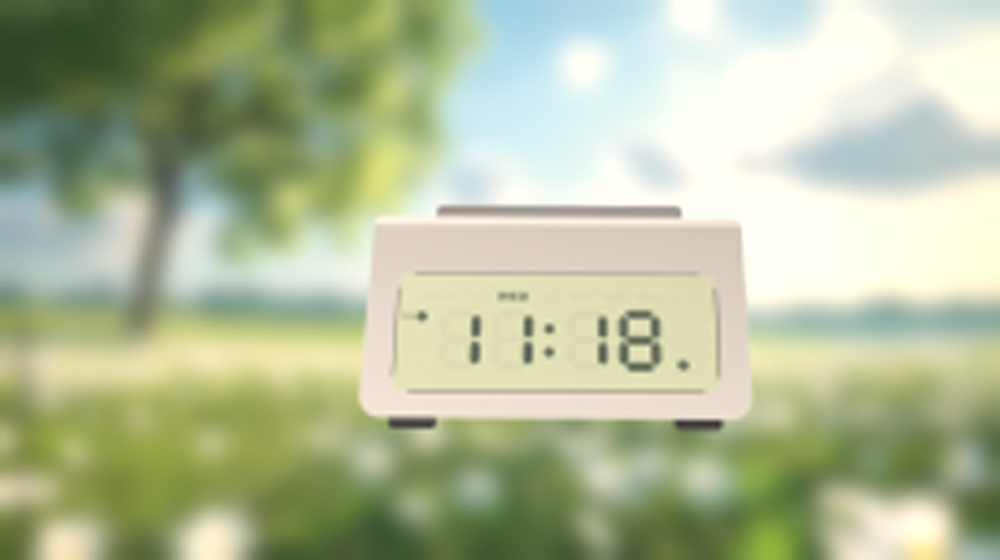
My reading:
11h18
